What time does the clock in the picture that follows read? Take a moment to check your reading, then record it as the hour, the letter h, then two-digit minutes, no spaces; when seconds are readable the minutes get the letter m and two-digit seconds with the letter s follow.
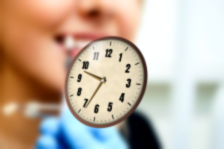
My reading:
9h34
